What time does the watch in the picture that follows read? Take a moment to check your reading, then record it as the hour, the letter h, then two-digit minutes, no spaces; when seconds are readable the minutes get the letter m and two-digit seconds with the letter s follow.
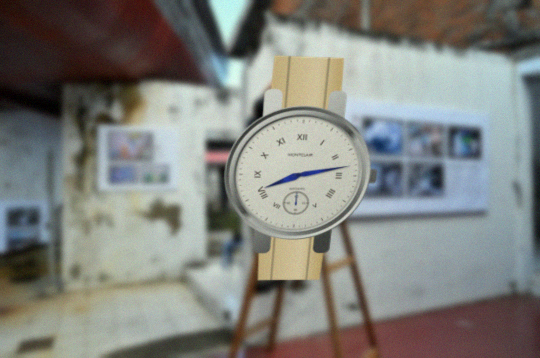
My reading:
8h13
